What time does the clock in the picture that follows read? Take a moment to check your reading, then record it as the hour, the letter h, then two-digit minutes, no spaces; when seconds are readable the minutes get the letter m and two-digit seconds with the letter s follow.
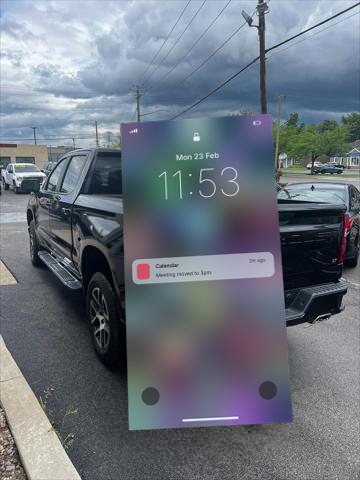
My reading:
11h53
